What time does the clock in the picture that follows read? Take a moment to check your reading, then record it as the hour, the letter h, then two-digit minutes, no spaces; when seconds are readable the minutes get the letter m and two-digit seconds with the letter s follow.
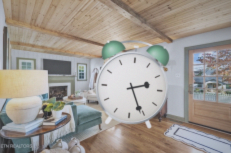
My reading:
2h26
